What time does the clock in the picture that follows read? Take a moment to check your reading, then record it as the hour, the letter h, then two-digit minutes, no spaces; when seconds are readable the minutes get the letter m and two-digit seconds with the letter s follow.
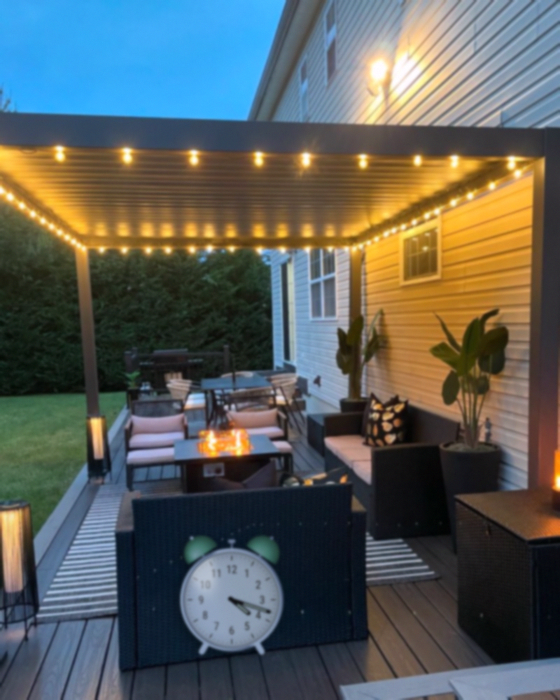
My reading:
4h18
